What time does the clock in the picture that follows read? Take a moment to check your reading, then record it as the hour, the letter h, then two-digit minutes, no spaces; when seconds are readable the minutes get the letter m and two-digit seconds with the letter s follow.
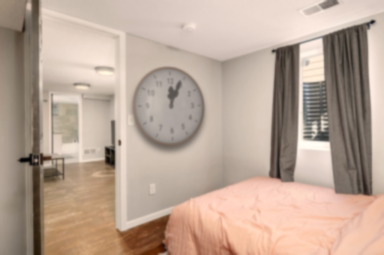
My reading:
12h04
